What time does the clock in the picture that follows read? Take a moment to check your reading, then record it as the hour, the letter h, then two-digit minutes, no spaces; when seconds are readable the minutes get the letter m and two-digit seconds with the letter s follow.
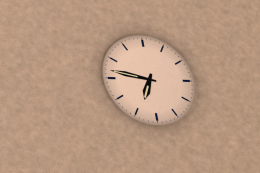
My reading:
6h47
